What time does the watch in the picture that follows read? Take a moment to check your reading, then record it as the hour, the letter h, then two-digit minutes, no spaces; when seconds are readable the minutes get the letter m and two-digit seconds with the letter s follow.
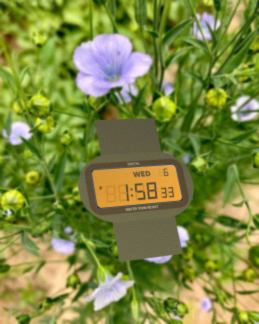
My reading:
1h58m33s
